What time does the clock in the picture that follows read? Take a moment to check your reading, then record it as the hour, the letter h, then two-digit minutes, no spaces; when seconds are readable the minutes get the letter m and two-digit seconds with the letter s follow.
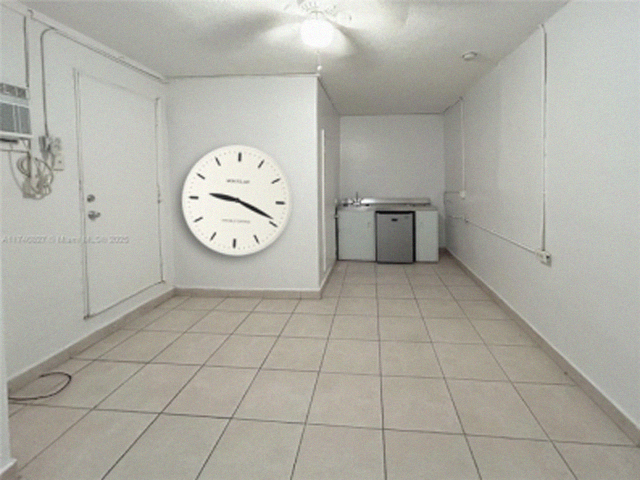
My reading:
9h19
